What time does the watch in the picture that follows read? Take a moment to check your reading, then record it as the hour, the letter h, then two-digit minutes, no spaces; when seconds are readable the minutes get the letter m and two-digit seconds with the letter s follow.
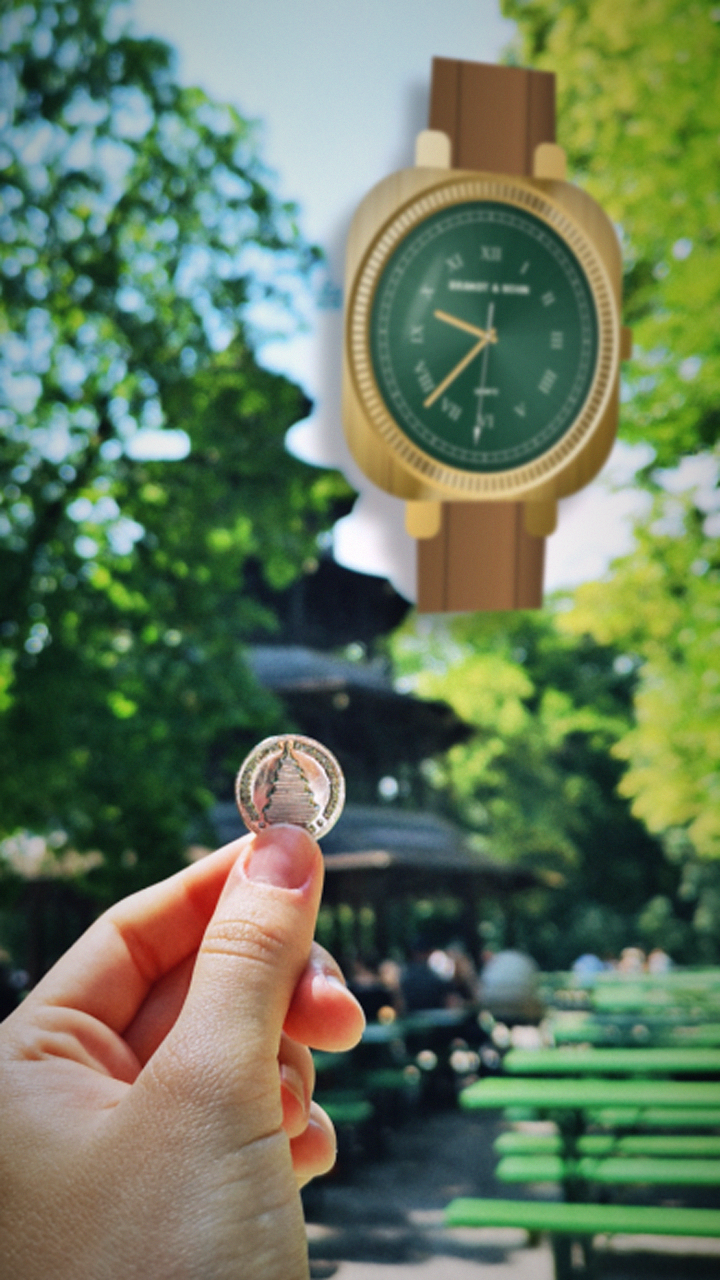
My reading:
9h37m31s
